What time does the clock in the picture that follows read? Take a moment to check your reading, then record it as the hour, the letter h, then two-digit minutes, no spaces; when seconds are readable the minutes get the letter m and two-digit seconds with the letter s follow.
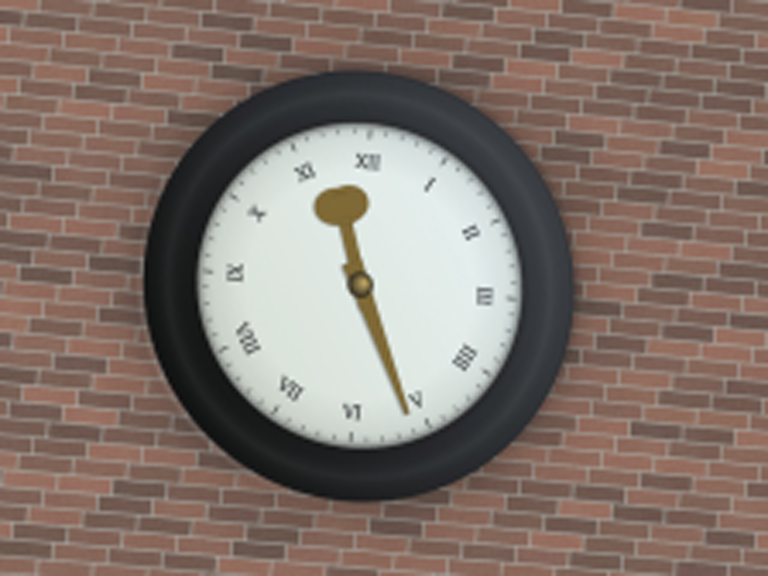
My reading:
11h26
